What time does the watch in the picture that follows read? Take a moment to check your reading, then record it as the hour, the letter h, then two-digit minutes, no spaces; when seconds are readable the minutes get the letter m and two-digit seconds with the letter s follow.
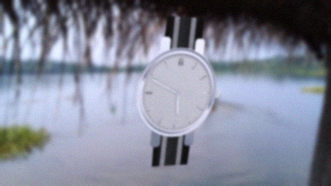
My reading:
5h49
